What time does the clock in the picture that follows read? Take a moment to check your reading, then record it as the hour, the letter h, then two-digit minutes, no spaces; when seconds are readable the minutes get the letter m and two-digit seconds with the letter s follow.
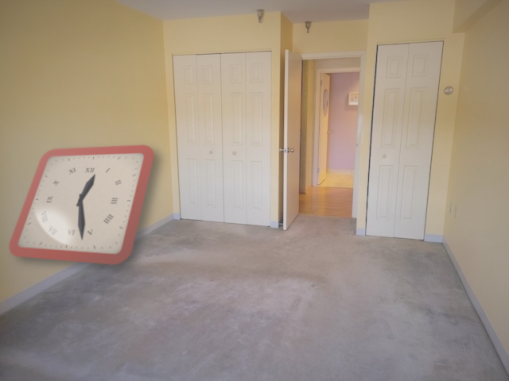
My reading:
12h27
